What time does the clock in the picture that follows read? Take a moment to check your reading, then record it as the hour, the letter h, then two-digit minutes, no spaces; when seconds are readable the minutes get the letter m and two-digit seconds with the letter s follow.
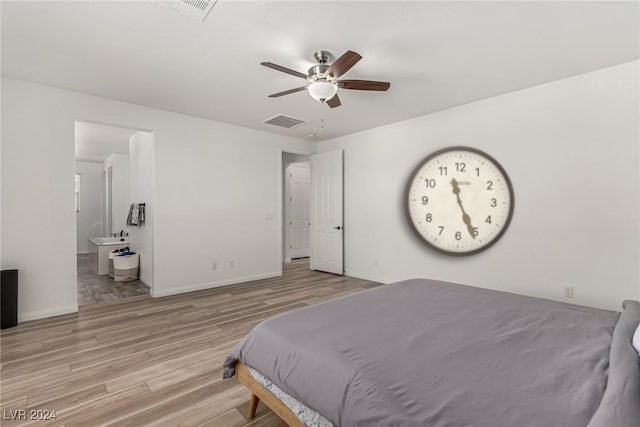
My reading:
11h26
